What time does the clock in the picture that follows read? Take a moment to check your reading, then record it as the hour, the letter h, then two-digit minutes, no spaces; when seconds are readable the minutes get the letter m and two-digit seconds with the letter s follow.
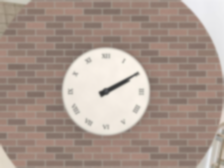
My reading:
2h10
